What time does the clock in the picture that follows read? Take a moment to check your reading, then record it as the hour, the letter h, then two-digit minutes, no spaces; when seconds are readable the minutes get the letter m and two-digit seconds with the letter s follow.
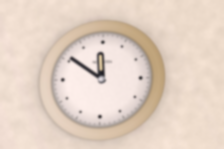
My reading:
11h51
